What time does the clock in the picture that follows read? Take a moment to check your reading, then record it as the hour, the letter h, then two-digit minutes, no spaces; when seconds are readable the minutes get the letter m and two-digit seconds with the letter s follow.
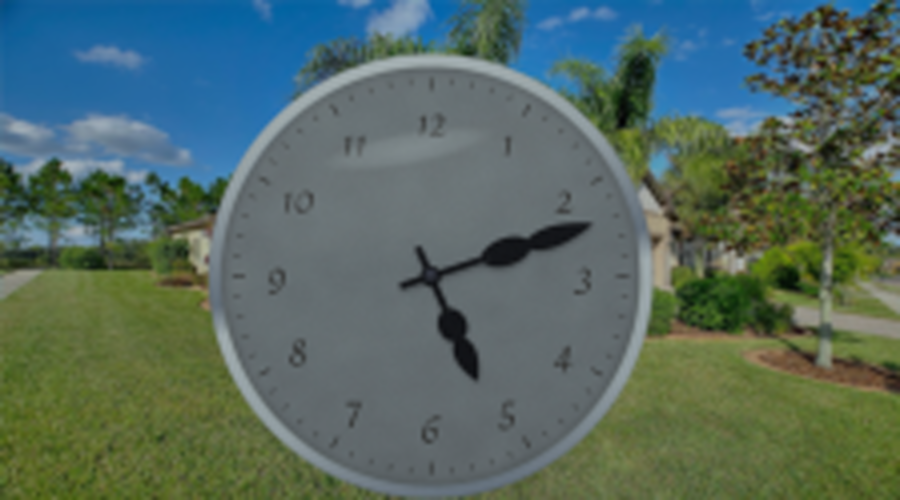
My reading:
5h12
